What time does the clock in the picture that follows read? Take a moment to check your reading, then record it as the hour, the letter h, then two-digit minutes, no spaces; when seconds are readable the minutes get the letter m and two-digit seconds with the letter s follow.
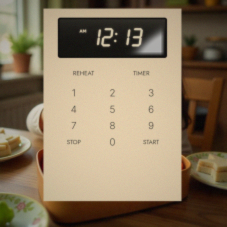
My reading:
12h13
